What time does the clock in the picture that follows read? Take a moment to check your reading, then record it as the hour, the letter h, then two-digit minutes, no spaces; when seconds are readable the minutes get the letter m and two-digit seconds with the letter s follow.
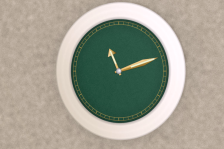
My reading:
11h12
